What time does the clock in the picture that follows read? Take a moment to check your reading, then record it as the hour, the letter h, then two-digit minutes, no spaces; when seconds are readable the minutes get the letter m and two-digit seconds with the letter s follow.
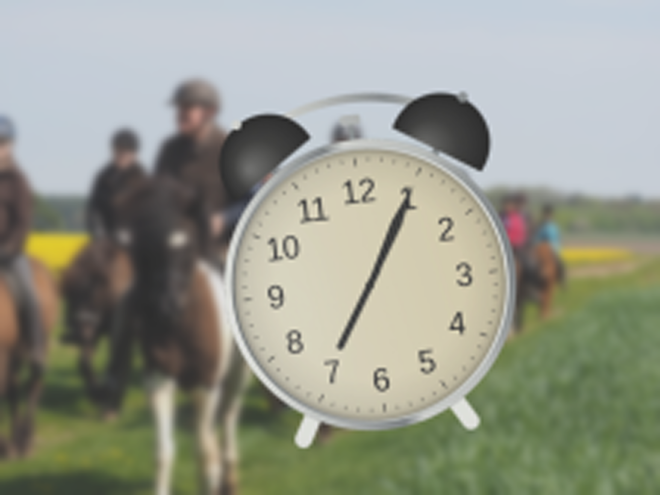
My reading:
7h05
